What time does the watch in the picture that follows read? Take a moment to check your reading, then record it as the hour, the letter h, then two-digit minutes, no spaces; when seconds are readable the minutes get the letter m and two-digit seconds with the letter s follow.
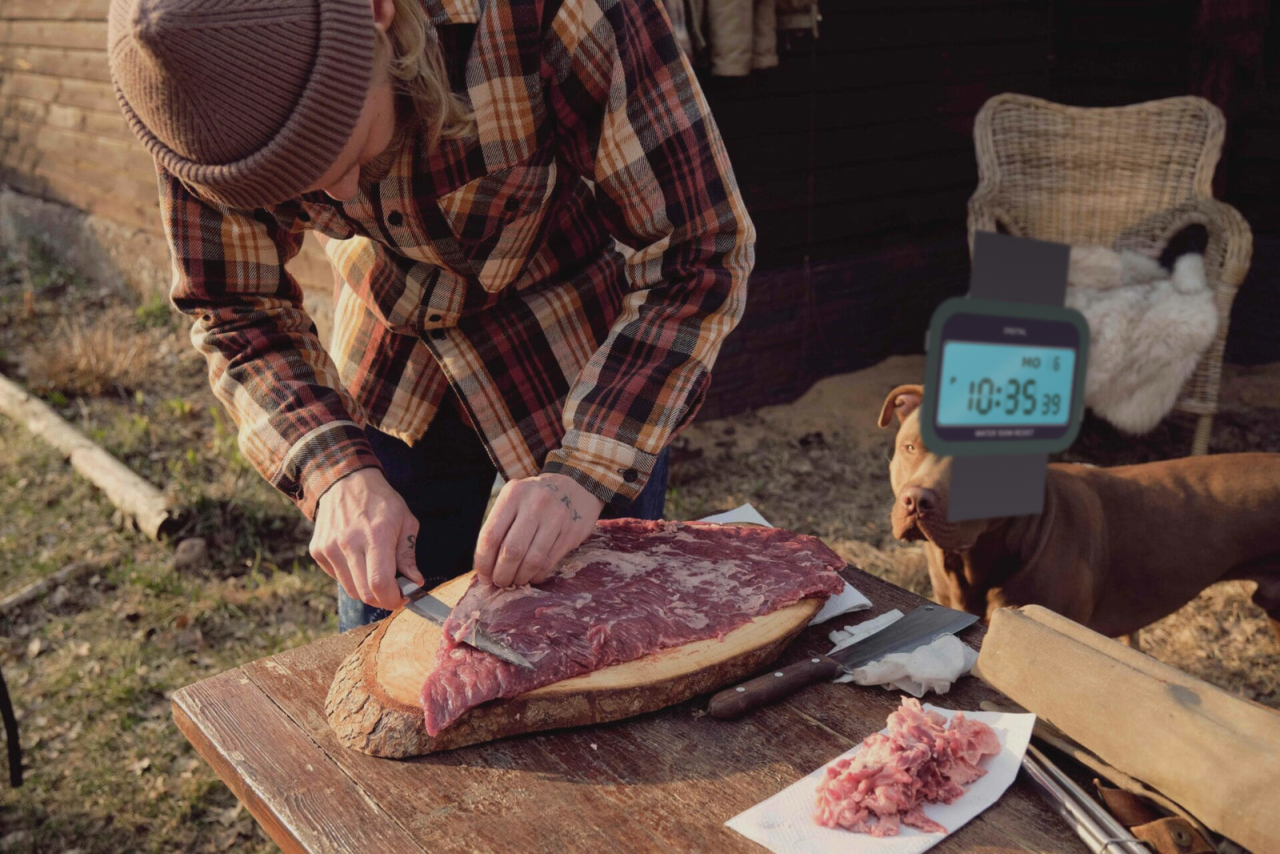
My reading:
10h35m39s
